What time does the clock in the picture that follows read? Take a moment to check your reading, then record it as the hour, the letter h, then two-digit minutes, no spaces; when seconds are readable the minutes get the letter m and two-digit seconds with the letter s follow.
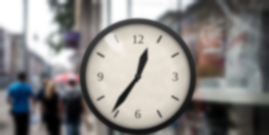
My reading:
12h36
